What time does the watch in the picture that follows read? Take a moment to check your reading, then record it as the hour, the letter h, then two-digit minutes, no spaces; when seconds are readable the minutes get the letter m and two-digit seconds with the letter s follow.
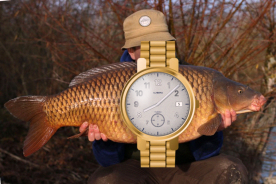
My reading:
8h08
